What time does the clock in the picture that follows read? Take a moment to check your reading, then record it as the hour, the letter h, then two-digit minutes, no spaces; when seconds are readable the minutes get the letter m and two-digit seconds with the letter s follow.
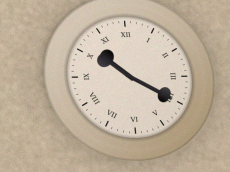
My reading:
10h20
